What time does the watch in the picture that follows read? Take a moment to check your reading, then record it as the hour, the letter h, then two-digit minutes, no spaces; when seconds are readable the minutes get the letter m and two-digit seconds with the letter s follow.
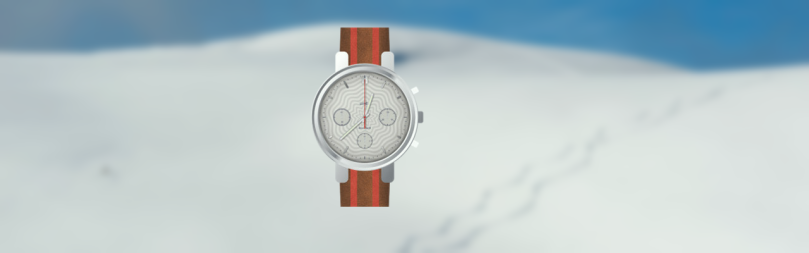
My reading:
12h38
